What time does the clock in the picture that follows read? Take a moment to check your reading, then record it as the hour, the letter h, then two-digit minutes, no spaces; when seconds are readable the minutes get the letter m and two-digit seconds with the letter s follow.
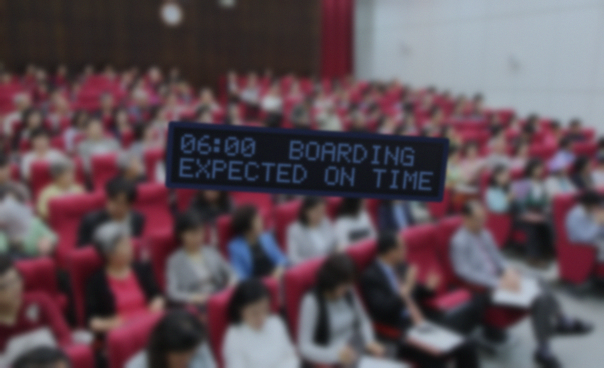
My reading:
6h00
